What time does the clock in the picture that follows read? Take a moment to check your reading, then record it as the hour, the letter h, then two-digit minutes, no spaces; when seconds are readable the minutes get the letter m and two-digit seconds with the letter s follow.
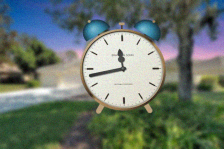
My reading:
11h43
